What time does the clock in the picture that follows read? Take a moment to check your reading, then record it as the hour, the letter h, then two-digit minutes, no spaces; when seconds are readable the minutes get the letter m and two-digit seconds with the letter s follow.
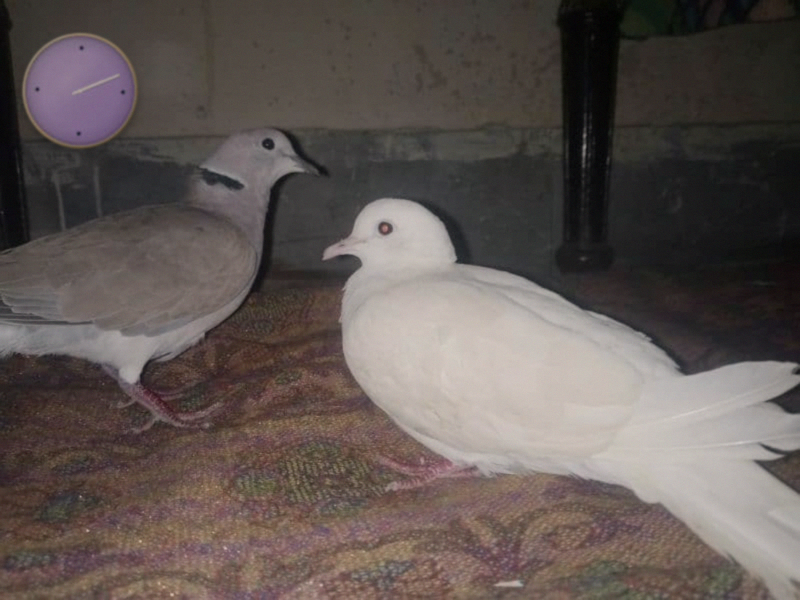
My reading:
2h11
